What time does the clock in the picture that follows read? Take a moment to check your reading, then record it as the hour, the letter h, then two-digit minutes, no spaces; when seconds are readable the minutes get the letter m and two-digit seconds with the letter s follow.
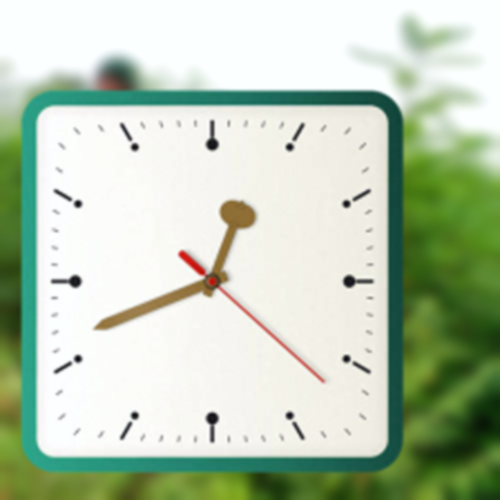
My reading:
12h41m22s
